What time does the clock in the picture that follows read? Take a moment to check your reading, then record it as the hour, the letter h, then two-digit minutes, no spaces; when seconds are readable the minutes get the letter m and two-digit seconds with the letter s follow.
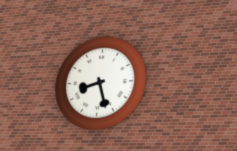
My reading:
8h27
